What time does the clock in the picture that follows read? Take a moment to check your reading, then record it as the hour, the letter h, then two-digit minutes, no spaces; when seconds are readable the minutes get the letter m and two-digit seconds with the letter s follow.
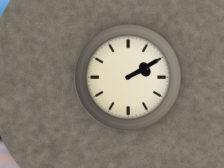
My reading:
2h10
